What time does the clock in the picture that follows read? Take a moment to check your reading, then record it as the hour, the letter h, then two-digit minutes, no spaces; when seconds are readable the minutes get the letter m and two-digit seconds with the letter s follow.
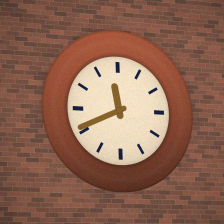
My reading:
11h41
